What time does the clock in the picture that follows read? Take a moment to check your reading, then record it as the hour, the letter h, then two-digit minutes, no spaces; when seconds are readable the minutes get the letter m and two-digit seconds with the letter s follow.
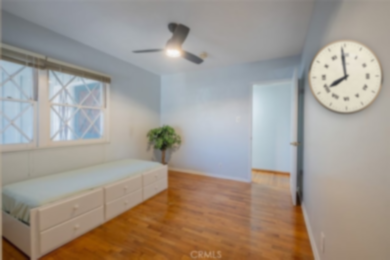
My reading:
7h59
